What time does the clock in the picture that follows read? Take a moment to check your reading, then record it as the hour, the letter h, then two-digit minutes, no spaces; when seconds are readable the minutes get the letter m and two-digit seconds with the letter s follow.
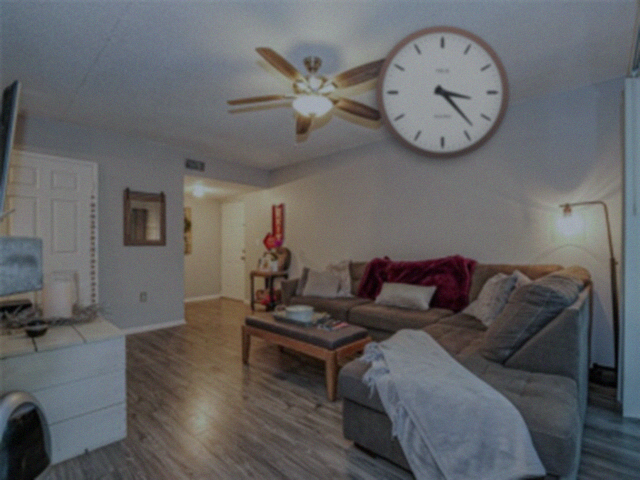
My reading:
3h23
